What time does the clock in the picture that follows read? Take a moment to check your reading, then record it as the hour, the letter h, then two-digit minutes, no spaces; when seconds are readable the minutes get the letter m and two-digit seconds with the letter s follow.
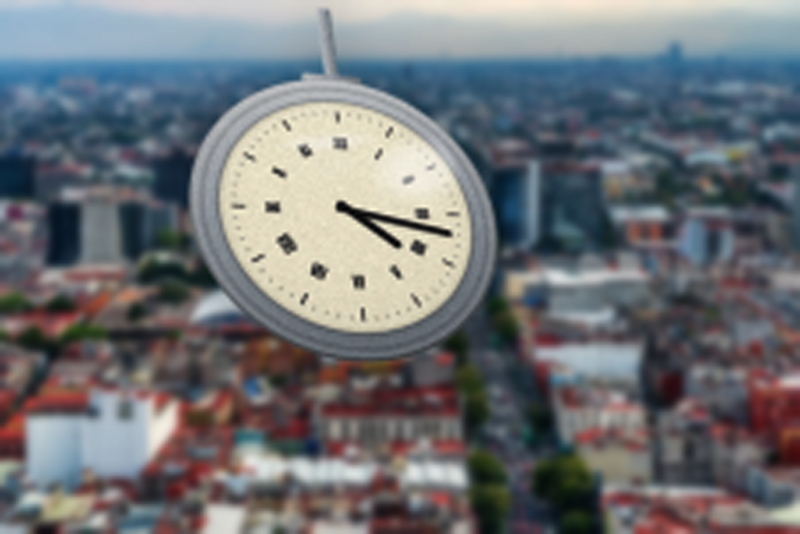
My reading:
4h17
